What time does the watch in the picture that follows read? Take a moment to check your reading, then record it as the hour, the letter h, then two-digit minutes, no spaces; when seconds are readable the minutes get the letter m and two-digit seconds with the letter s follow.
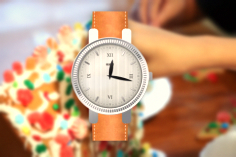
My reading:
12h17
